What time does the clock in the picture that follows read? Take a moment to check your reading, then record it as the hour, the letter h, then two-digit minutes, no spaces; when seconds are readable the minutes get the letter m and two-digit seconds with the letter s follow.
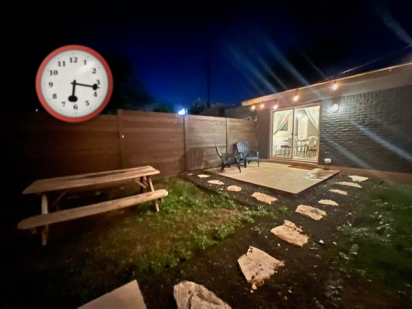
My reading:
6h17
